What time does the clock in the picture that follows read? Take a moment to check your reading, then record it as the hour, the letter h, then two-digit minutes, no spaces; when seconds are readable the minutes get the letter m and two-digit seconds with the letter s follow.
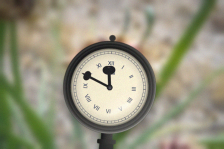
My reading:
11h49
